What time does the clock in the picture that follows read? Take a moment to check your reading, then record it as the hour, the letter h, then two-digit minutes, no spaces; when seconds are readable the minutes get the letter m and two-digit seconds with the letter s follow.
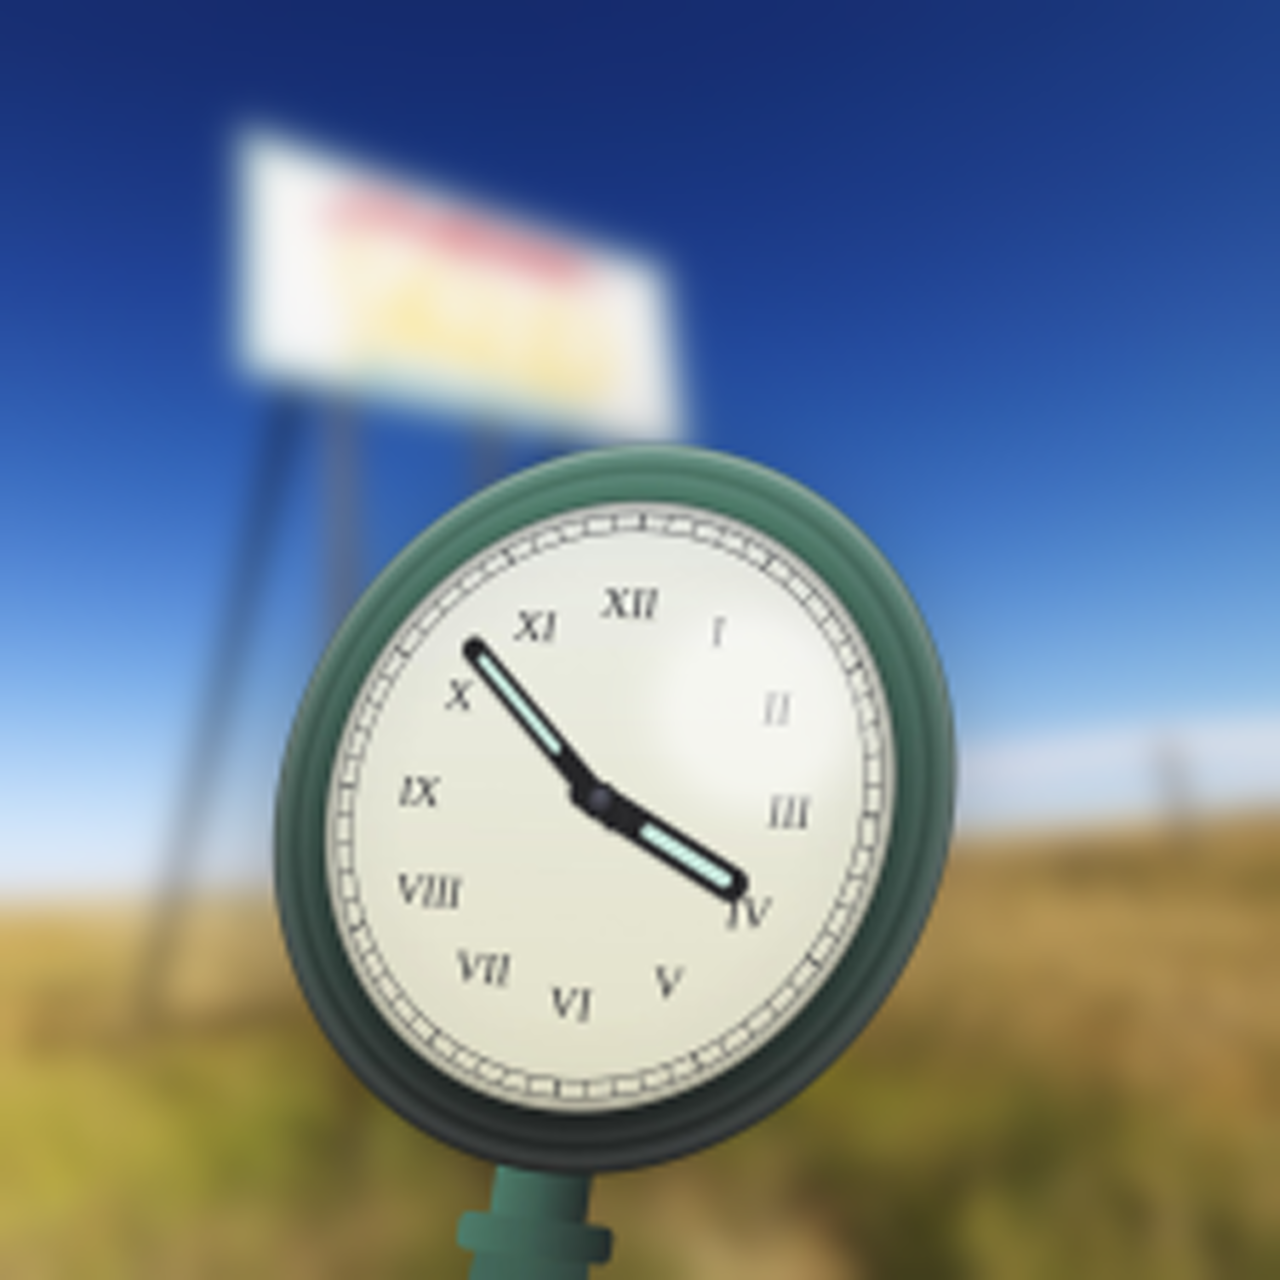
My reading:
3h52
